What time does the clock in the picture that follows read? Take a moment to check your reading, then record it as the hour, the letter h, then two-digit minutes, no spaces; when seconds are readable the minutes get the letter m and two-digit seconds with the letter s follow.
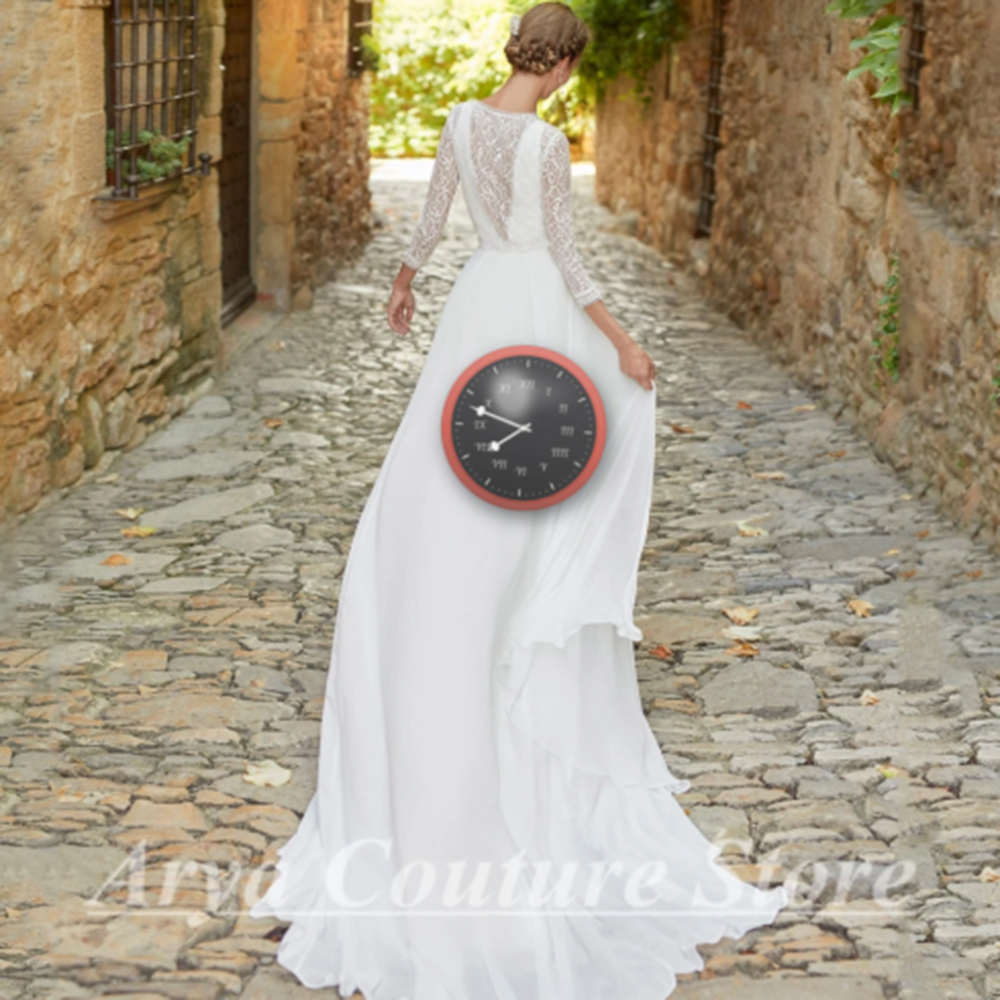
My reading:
7h48
